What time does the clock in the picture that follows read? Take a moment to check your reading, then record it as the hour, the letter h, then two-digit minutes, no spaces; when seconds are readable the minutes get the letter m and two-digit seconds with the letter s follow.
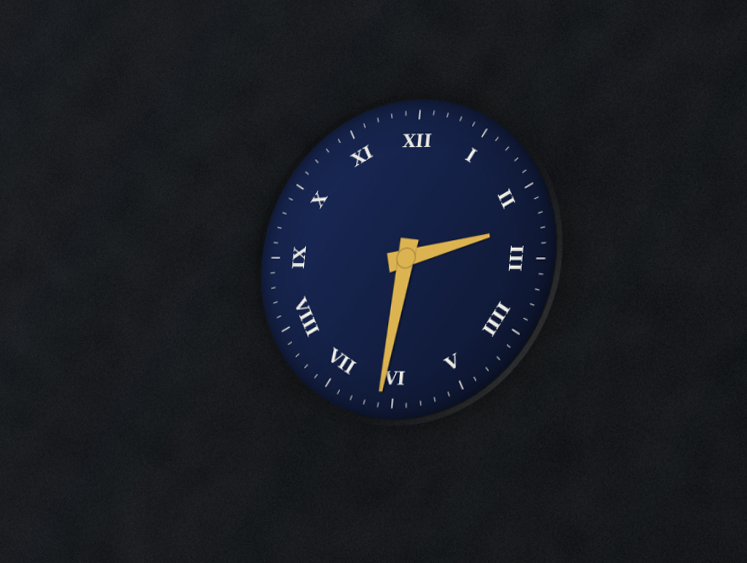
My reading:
2h31
